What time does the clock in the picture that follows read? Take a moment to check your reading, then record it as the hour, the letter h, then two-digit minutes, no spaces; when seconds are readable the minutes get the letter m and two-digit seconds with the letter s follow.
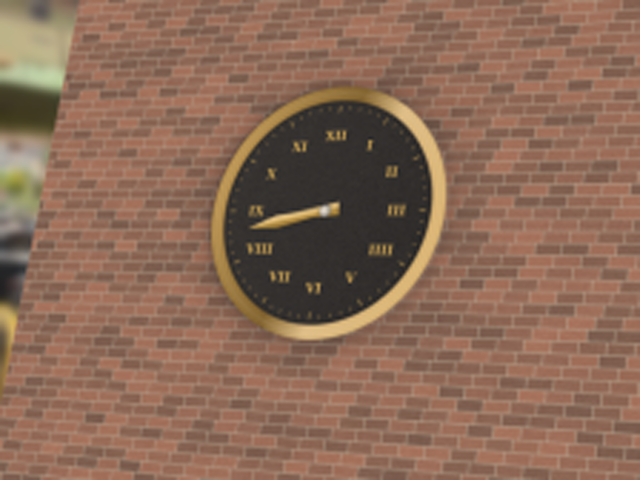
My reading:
8h43
